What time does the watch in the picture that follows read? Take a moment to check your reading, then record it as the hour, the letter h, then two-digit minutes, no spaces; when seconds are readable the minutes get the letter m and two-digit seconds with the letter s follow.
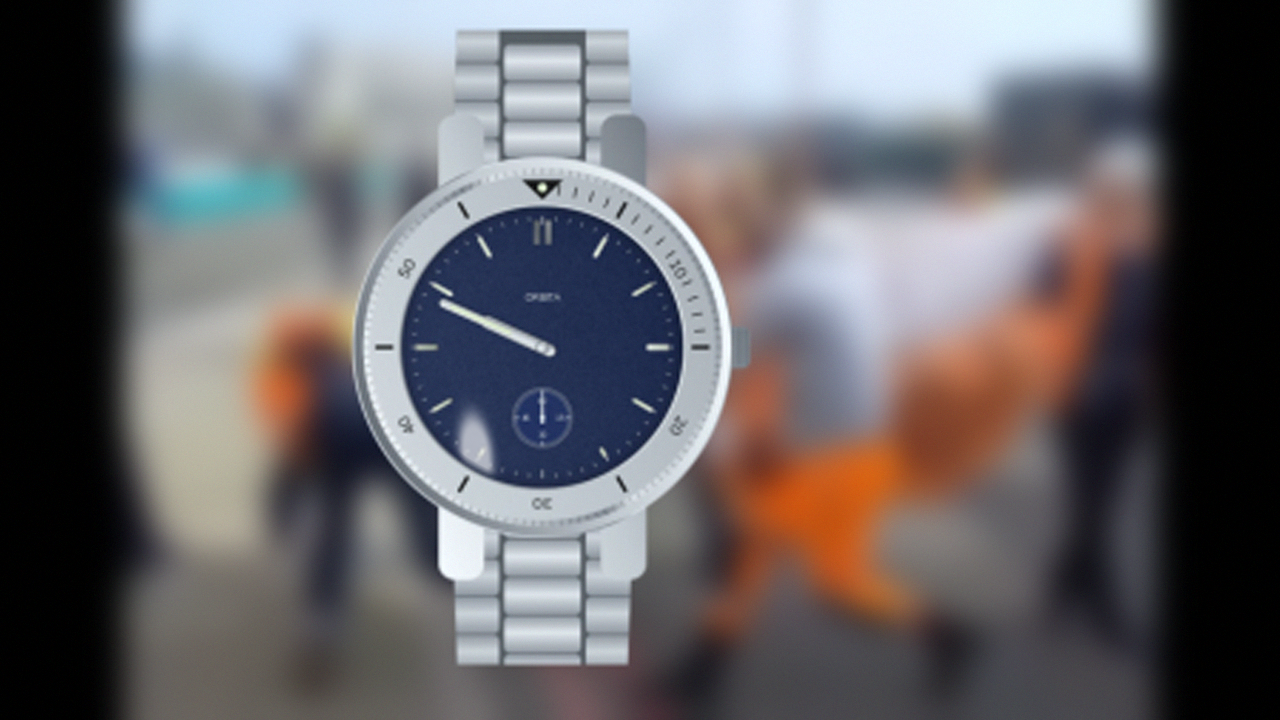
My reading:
9h49
